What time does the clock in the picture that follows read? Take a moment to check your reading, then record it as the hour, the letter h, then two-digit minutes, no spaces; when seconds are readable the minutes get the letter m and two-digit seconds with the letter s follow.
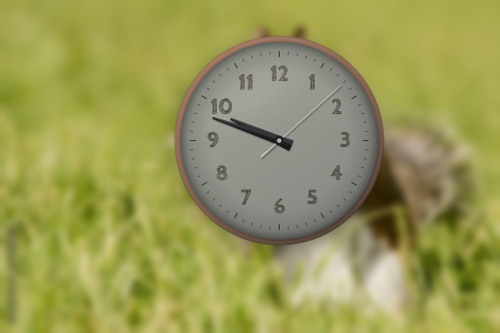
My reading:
9h48m08s
